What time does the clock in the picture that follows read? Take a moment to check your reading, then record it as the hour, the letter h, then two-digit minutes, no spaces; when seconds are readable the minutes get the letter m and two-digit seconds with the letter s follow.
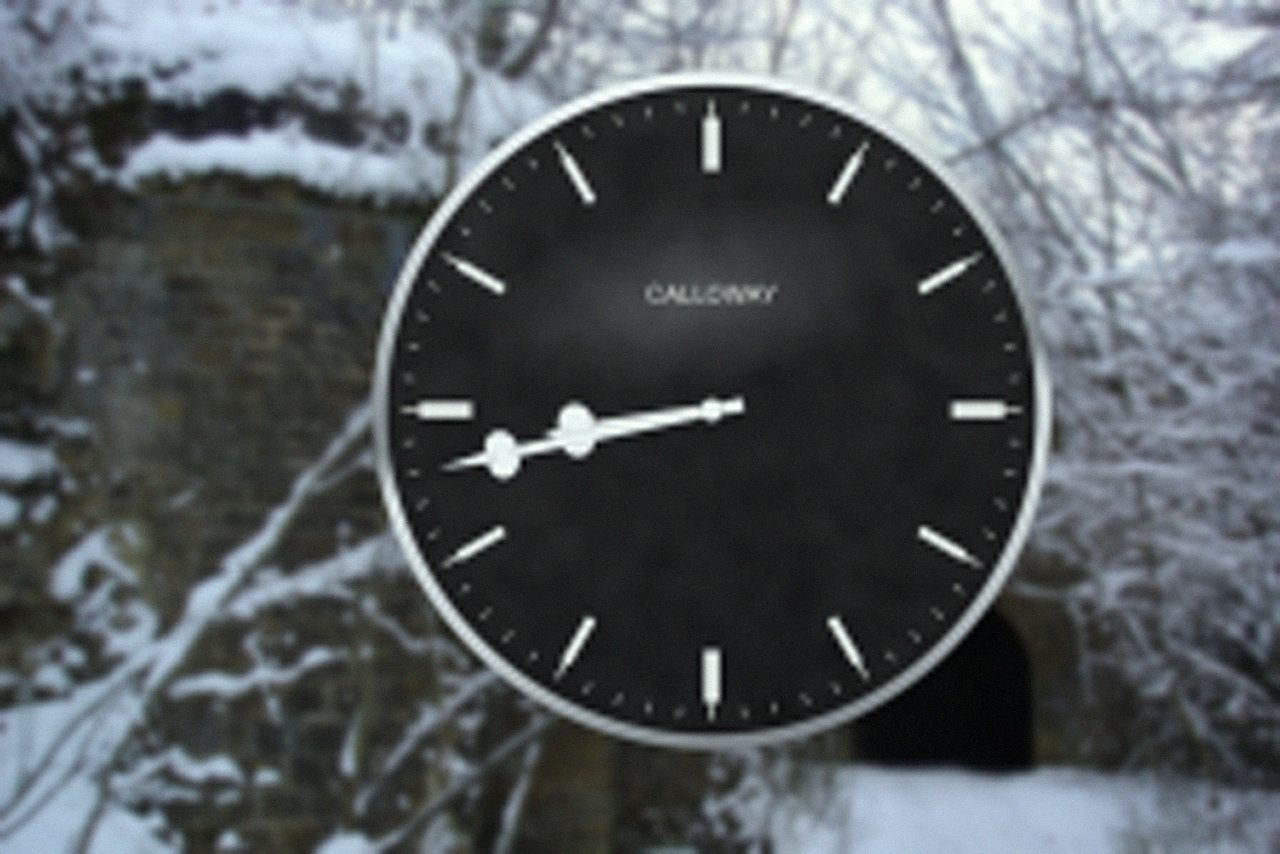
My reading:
8h43
